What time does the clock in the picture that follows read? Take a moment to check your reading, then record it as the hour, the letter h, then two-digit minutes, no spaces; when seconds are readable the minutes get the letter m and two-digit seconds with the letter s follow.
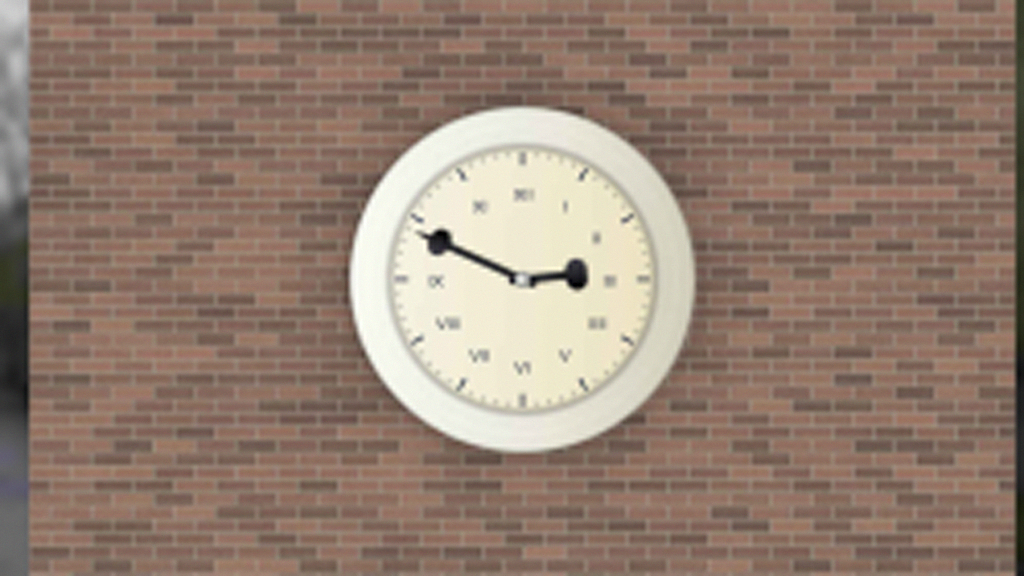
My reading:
2h49
